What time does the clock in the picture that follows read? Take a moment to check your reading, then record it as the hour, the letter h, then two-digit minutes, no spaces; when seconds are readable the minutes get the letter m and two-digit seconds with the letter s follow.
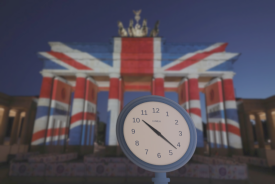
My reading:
10h22
